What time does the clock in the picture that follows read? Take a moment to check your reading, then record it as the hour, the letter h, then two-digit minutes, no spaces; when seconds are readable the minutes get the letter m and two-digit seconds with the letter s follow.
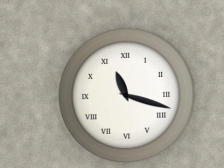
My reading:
11h18
